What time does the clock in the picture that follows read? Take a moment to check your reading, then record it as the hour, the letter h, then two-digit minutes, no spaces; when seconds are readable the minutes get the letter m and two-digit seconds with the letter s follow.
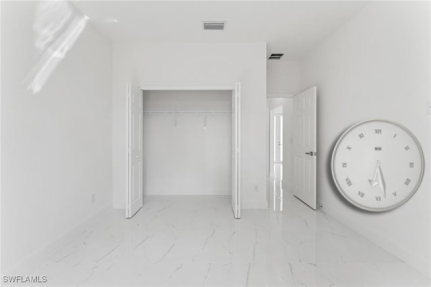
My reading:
6h28
